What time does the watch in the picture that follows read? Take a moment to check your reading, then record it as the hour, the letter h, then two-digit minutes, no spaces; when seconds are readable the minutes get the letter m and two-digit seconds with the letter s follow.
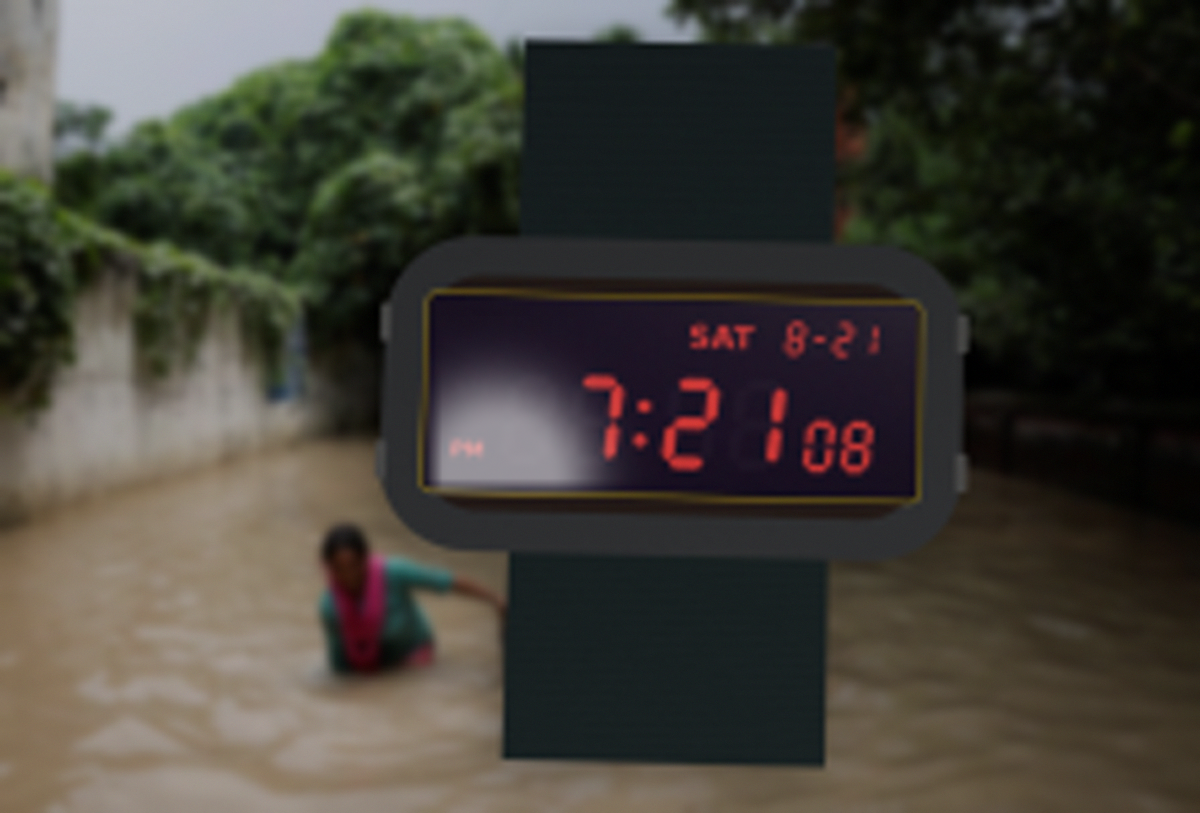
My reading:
7h21m08s
